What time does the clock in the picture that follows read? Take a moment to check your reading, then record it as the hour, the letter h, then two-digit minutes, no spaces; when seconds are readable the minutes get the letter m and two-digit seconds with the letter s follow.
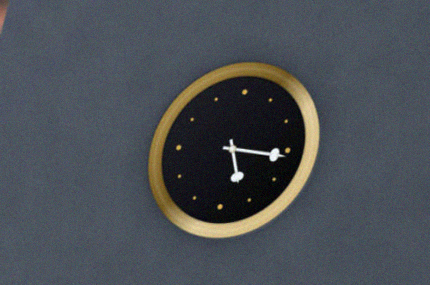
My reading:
5h16
